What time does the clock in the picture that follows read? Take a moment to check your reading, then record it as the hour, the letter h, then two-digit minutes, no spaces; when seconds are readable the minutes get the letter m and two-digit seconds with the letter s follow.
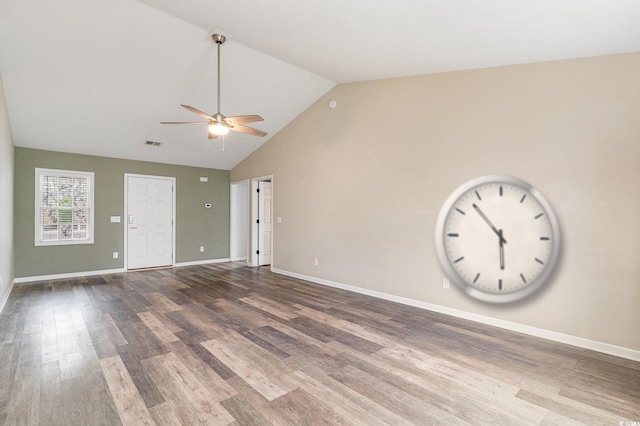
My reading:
5h53
